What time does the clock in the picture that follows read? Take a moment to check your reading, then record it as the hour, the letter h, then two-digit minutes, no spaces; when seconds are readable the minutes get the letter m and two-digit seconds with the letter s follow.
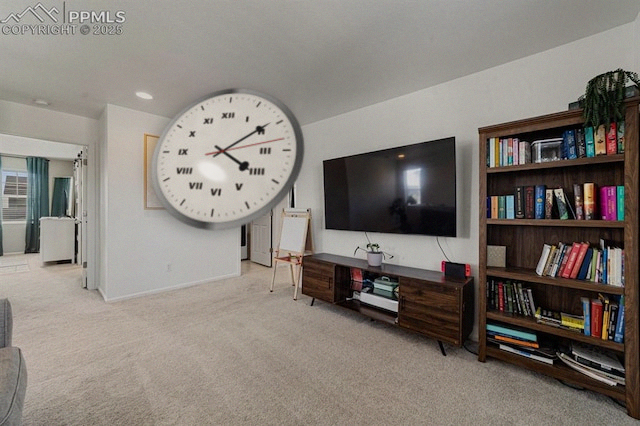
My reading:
4h09m13s
